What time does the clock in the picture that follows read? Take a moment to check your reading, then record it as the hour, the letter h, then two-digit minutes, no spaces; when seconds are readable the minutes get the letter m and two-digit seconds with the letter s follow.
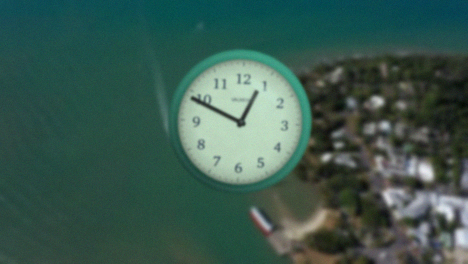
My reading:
12h49
